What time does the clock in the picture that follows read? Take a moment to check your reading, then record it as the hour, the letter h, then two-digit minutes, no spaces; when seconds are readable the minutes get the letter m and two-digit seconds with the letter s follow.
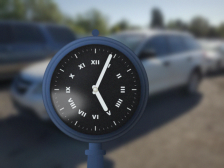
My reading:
5h04
